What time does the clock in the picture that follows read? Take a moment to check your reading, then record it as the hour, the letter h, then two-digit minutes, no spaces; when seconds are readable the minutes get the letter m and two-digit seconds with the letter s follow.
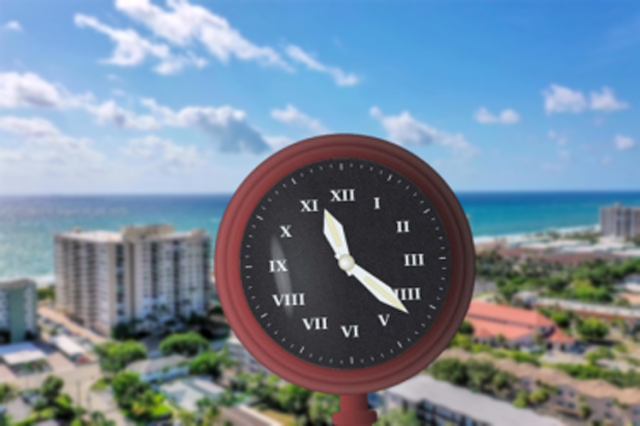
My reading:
11h22
